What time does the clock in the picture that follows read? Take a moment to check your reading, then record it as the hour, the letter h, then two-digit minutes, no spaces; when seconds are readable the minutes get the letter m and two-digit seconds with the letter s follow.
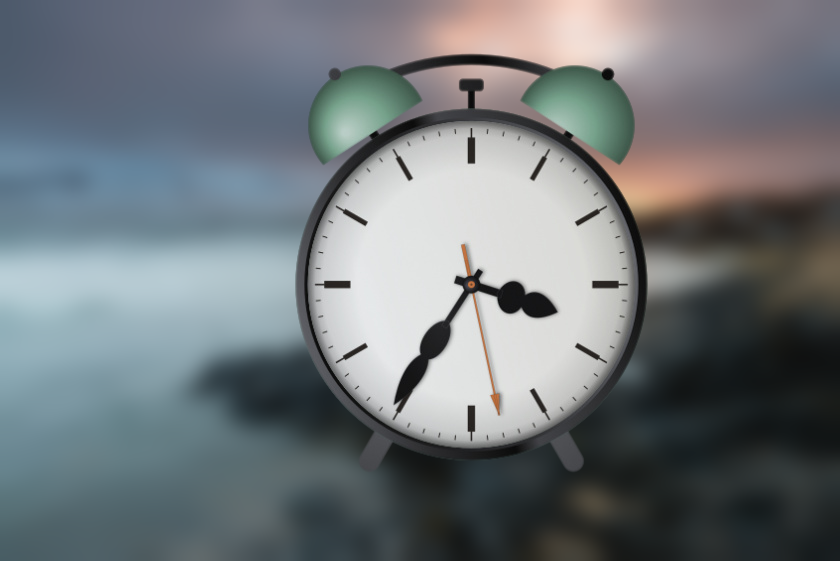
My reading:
3h35m28s
